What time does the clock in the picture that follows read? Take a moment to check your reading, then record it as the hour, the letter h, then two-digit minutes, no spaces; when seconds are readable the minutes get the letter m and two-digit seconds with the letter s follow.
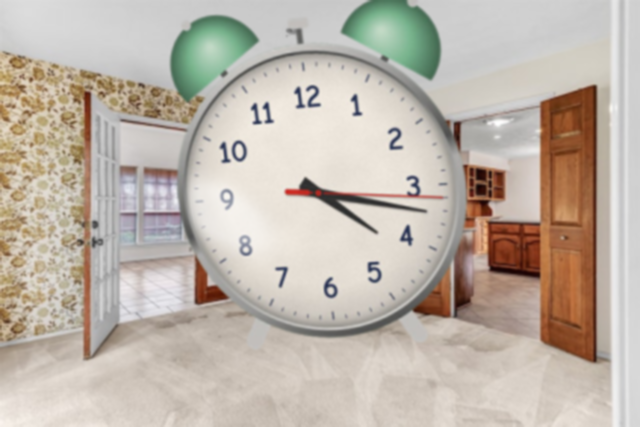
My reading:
4h17m16s
